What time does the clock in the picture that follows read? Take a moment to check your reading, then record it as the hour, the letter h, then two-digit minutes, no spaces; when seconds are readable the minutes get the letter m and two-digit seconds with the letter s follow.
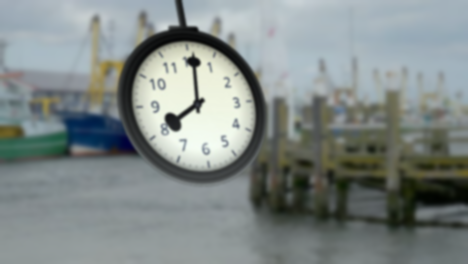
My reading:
8h01
